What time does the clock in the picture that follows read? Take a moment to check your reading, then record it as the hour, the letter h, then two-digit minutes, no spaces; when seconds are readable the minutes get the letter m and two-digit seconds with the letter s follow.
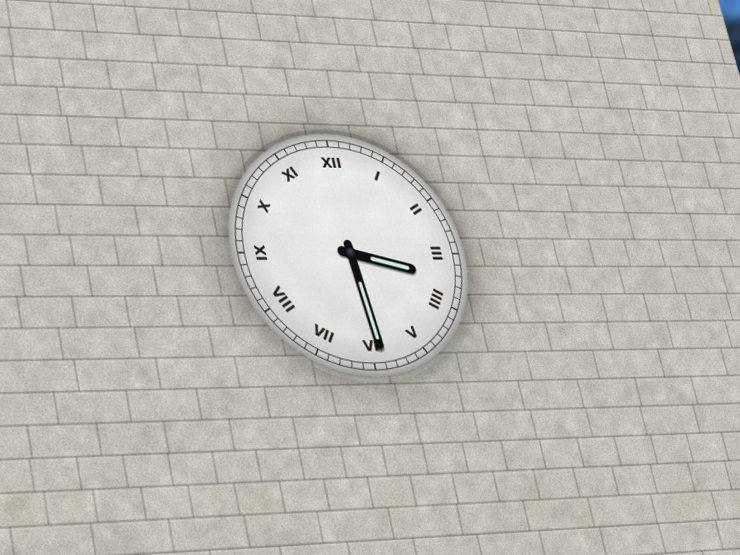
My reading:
3h29
